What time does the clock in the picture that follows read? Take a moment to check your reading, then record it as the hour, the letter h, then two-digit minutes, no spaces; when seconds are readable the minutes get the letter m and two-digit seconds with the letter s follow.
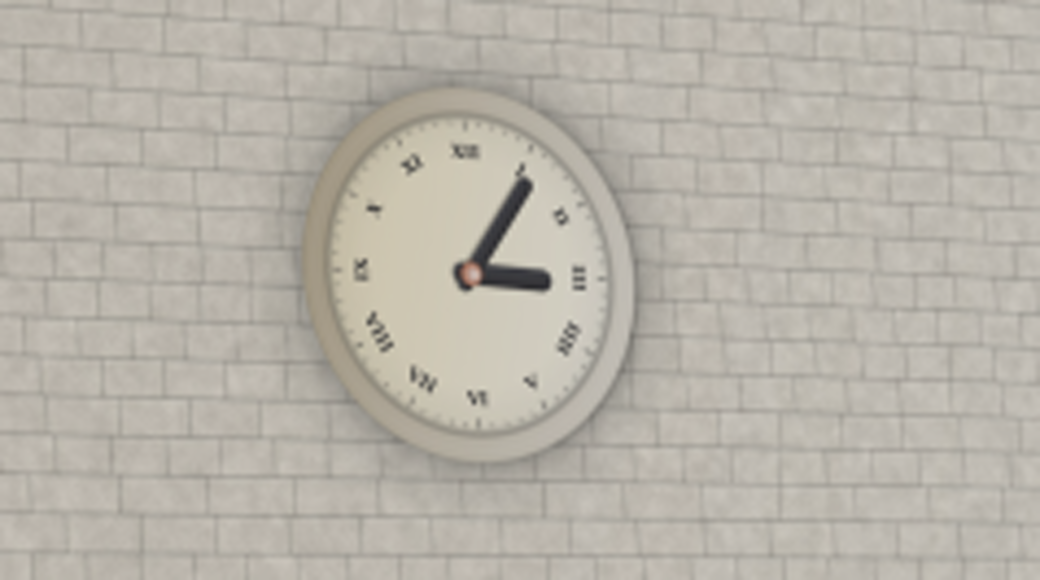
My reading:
3h06
